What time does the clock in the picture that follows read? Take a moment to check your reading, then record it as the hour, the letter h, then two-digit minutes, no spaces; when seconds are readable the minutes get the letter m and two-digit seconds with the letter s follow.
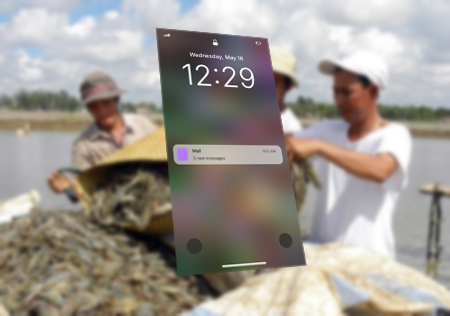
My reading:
12h29
